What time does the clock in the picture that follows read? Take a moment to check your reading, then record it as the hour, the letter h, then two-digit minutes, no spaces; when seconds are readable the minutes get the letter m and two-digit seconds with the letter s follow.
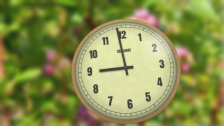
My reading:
8h59
